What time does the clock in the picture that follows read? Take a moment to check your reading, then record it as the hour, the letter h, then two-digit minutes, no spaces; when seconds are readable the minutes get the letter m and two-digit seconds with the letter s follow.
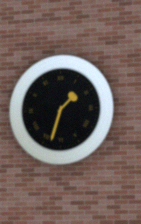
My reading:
1h33
